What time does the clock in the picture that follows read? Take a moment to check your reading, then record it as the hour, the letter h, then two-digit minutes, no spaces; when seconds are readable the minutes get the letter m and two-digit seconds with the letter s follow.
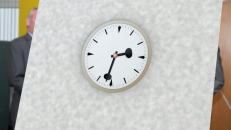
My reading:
2h32
